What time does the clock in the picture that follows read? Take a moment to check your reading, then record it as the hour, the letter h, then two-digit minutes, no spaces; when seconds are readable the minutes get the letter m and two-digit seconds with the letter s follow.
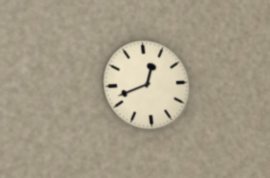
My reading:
12h42
